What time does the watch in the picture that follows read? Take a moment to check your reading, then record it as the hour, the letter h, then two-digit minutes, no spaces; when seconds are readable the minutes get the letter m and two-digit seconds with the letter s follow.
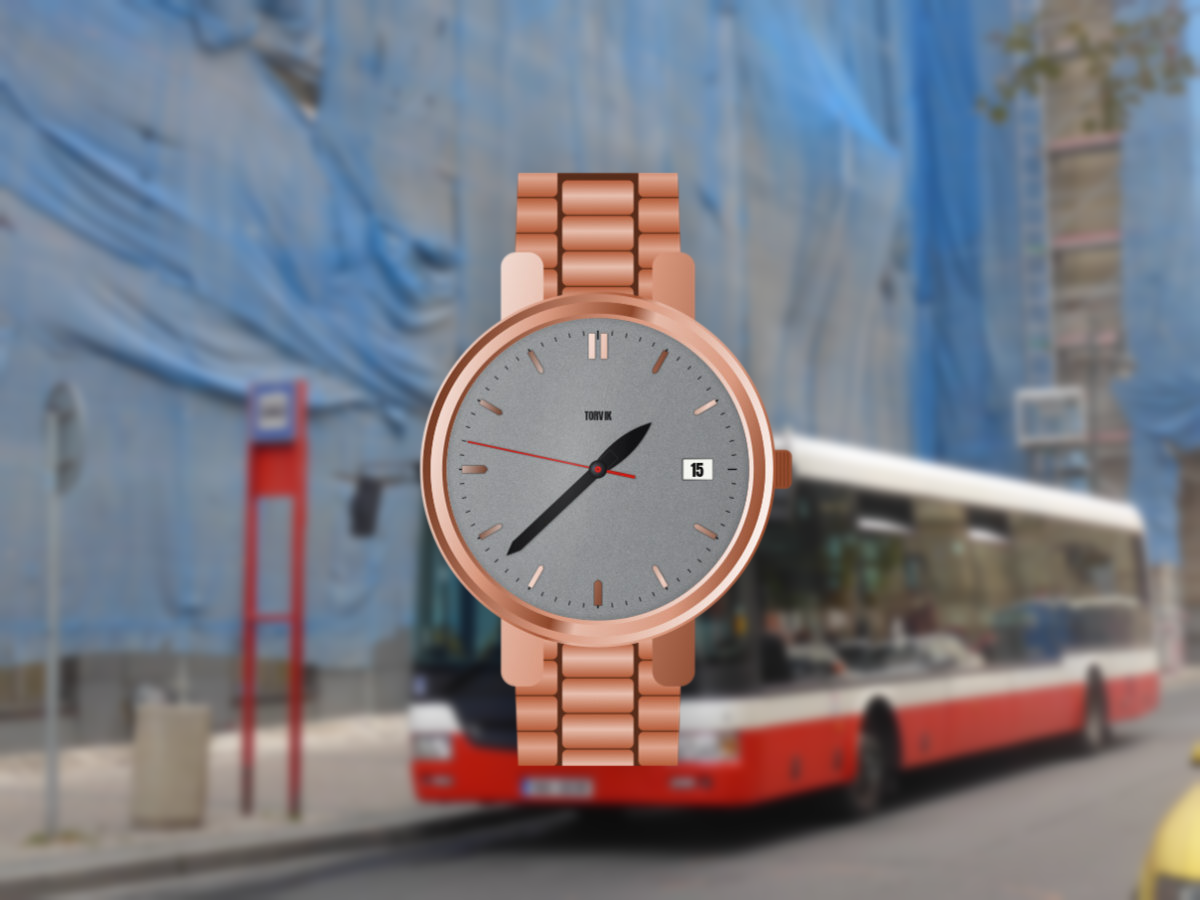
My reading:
1h37m47s
